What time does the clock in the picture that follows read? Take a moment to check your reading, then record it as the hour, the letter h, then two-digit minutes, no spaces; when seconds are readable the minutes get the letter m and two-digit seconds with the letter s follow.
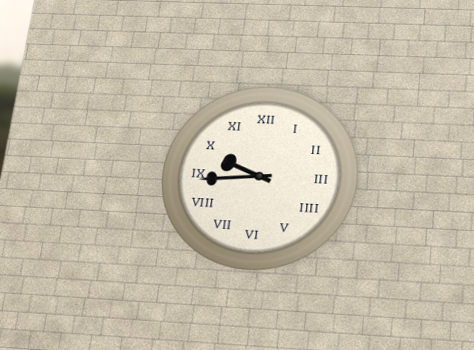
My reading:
9h44
